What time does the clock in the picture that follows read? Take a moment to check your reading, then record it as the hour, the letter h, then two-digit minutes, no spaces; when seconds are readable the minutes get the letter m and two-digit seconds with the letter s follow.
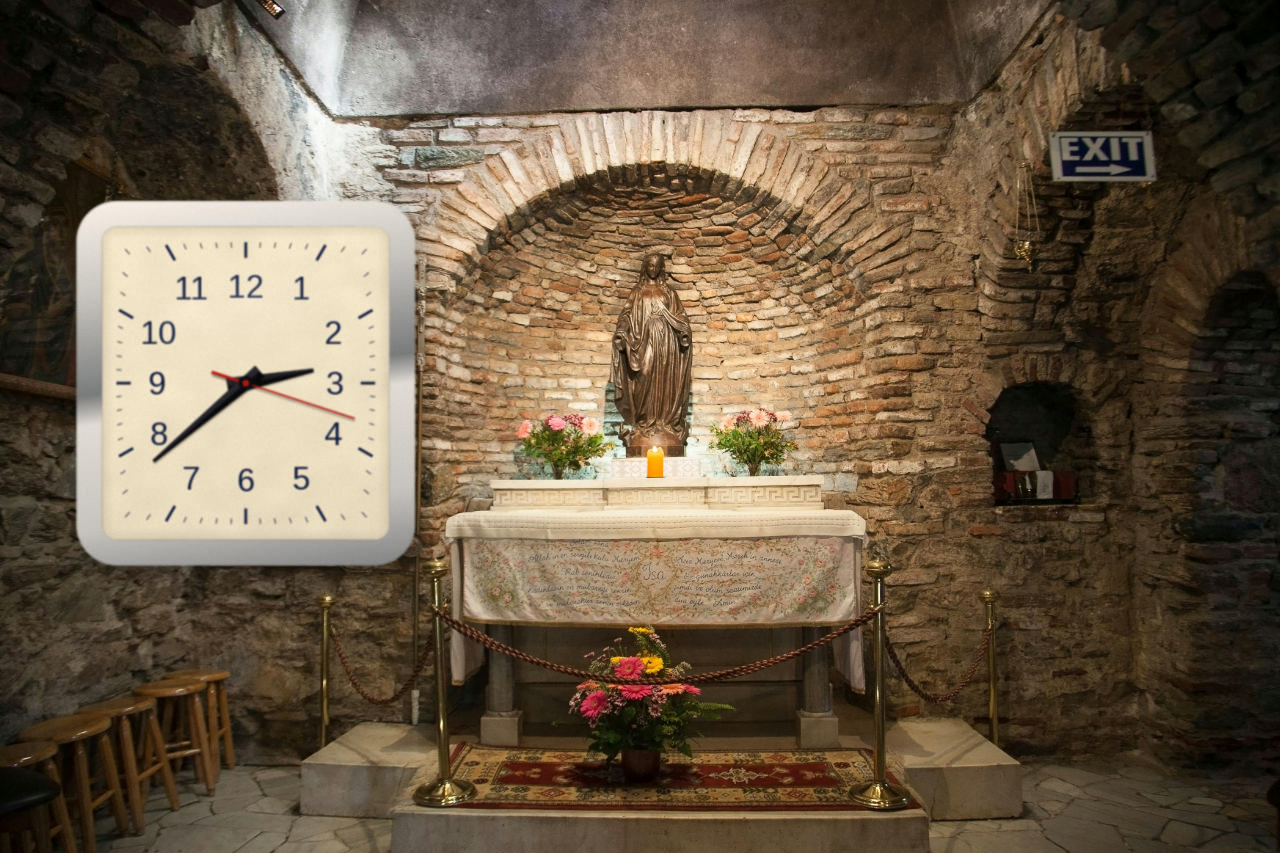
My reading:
2h38m18s
